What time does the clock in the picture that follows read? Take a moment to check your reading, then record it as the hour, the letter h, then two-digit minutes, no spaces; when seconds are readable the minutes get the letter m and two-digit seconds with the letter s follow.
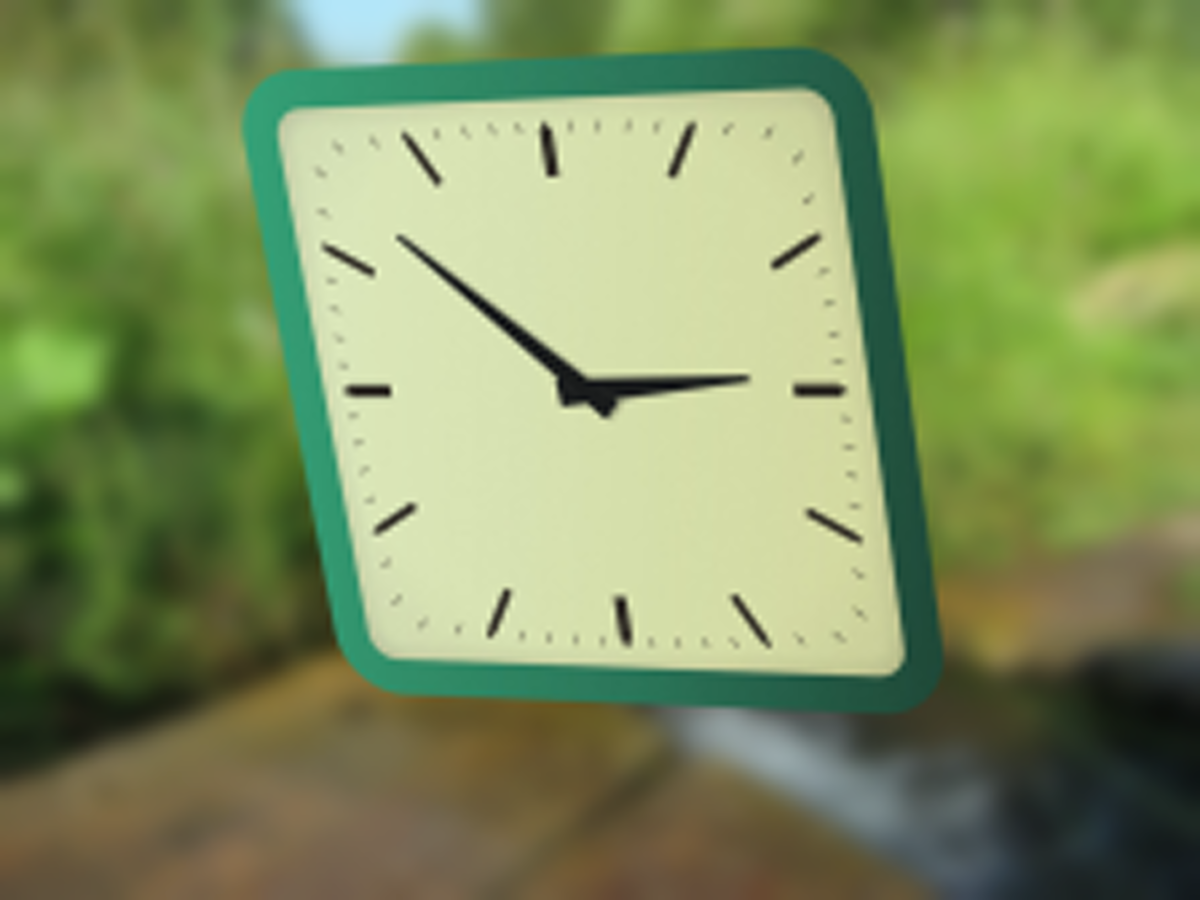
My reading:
2h52
